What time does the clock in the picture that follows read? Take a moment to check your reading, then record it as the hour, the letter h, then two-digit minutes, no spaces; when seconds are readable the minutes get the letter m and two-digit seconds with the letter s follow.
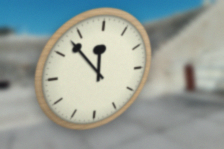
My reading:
11h53
